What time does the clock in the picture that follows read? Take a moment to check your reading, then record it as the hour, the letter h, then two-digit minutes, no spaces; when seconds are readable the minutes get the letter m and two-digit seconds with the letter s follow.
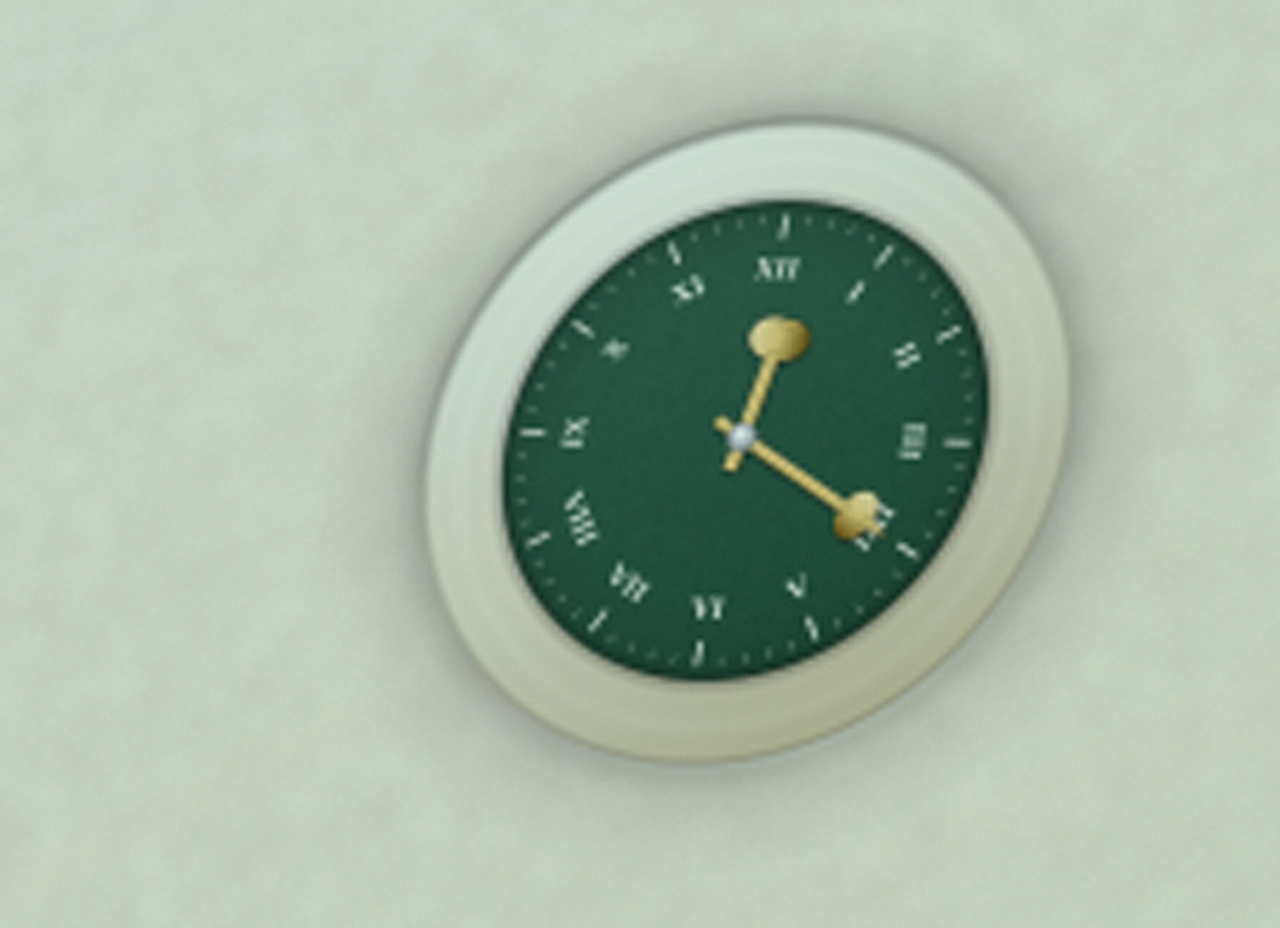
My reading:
12h20
